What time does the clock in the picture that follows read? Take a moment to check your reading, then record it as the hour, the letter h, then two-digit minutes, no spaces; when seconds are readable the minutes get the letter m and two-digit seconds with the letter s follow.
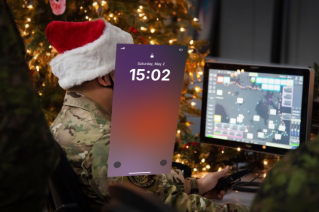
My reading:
15h02
